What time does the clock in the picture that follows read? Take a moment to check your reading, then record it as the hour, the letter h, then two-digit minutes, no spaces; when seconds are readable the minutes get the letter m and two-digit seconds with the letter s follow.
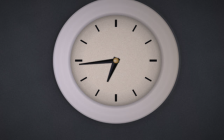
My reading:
6h44
